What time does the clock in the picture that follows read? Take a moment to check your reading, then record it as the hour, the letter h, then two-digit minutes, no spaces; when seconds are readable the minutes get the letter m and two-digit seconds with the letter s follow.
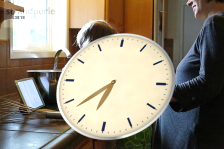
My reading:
6h38
